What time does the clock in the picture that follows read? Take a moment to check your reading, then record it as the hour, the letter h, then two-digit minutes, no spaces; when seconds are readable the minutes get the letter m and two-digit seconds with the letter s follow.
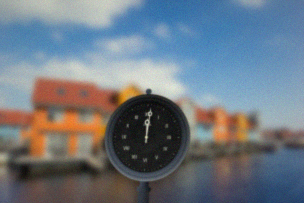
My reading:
12h01
